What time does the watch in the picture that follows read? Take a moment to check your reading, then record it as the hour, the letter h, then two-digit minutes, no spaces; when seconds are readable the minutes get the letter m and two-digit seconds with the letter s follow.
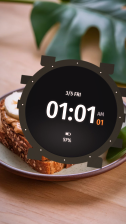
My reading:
1h01m01s
